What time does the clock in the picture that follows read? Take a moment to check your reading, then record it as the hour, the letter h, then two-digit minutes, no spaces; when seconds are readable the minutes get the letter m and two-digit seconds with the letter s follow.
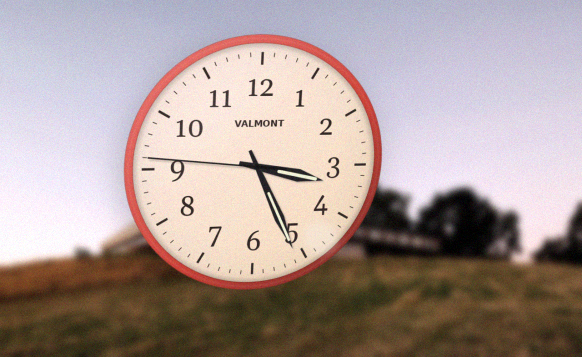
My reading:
3h25m46s
